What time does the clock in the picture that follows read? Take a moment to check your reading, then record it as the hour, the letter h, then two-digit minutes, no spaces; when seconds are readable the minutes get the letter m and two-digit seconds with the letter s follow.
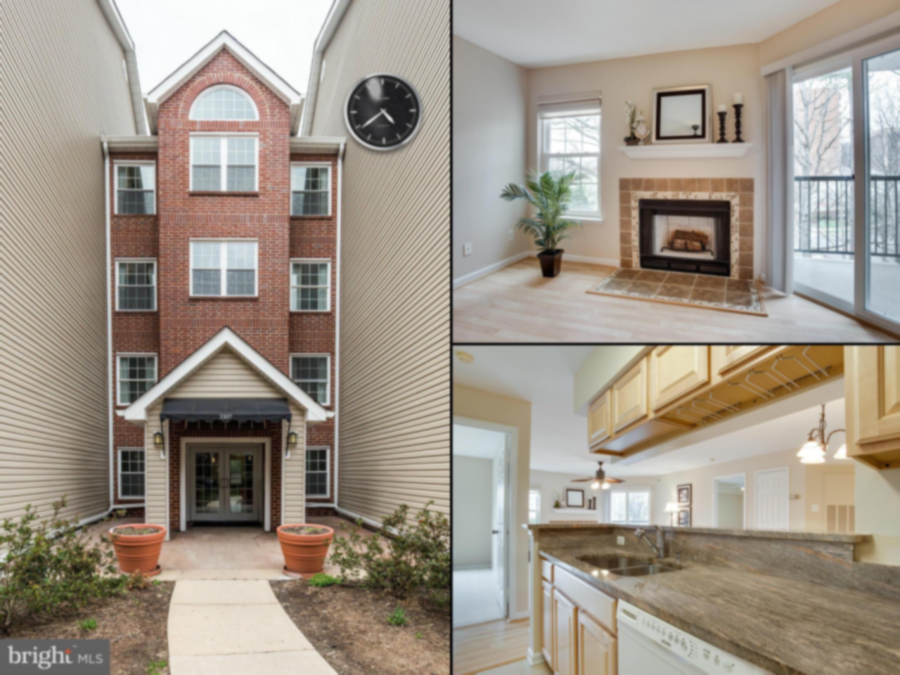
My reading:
4h39
